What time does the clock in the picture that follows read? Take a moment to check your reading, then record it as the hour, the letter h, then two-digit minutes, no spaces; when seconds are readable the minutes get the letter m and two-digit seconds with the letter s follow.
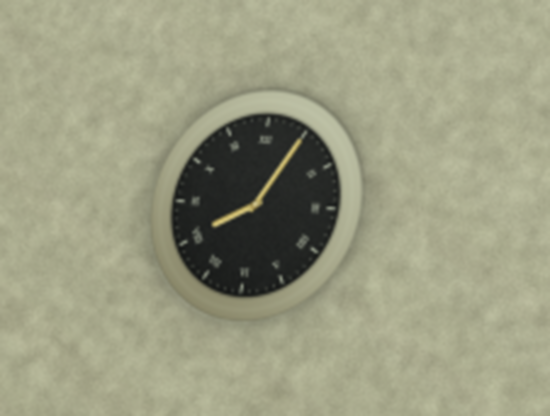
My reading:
8h05
